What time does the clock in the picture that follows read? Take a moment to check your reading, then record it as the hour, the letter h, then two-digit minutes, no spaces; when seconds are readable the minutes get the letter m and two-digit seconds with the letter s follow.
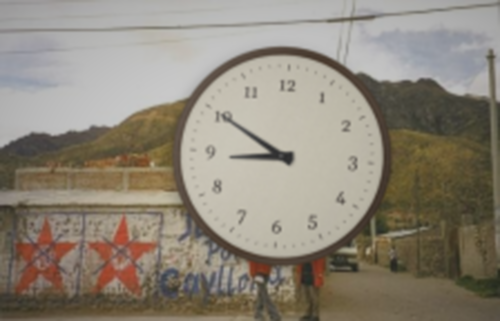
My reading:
8h50
